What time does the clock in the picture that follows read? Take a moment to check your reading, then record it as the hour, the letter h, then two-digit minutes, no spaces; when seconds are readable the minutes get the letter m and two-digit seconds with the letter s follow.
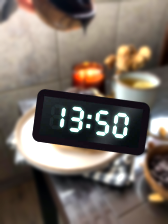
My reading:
13h50
